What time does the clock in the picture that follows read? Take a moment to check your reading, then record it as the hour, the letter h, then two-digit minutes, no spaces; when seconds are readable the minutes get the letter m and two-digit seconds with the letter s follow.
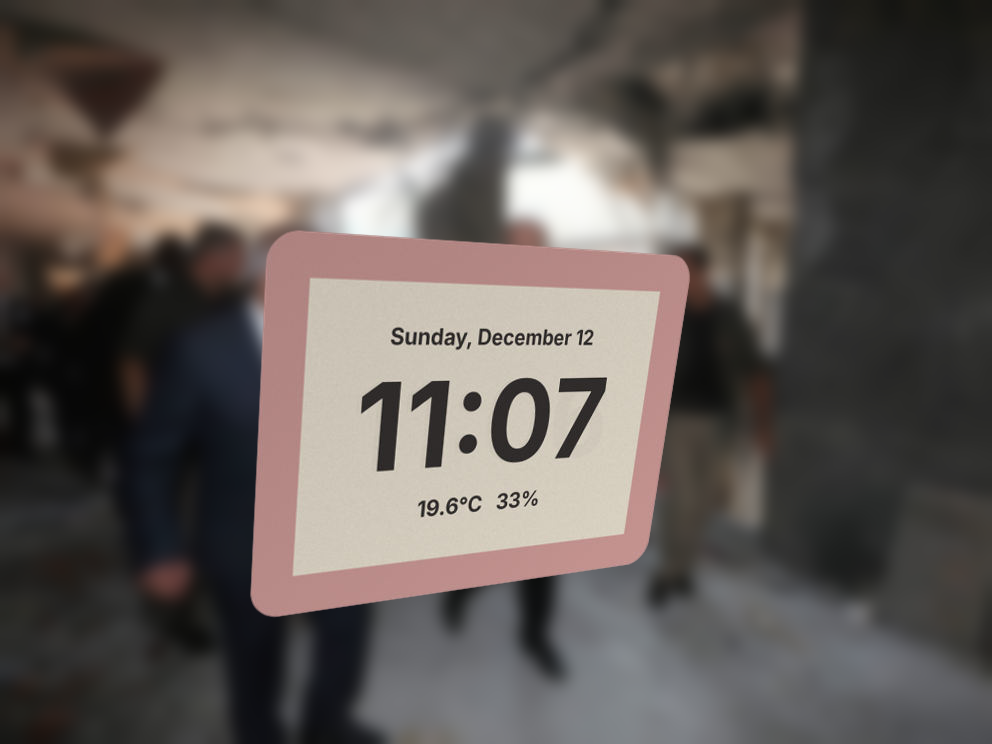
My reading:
11h07
